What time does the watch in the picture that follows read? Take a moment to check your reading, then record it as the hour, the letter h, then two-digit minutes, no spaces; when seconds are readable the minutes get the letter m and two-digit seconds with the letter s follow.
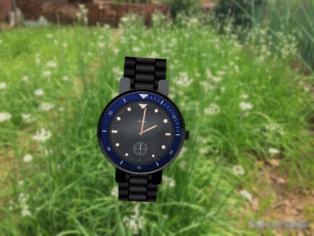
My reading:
2h01
